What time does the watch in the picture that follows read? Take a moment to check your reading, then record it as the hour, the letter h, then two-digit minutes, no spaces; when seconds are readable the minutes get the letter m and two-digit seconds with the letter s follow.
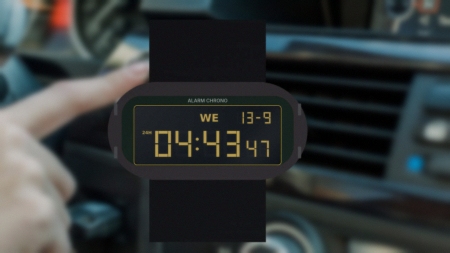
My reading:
4h43m47s
